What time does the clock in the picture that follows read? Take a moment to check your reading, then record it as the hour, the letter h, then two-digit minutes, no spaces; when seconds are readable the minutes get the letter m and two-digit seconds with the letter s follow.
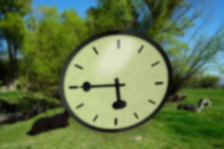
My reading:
5h45
